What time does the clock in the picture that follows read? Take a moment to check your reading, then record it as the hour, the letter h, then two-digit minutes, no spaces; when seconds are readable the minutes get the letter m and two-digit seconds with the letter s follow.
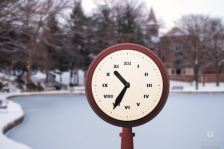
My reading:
10h35
